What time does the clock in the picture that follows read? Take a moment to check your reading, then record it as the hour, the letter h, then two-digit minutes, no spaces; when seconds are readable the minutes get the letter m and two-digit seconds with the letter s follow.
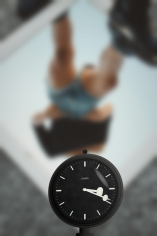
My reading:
3h19
